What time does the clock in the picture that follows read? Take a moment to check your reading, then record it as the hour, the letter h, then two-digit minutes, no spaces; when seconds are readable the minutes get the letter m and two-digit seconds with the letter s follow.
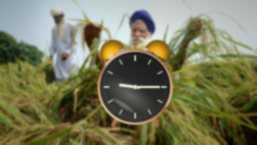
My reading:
9h15
